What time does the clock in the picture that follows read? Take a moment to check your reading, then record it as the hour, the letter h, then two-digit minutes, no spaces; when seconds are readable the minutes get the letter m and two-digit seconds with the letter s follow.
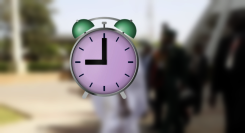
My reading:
9h00
